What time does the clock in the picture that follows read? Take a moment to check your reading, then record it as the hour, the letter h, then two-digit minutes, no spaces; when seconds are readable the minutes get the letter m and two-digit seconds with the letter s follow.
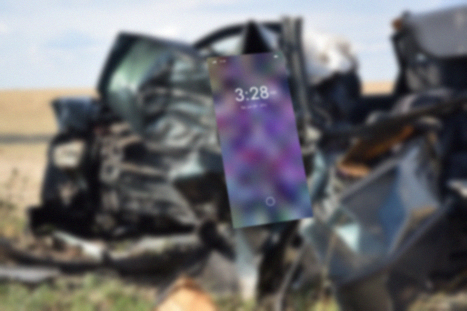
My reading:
3h28
